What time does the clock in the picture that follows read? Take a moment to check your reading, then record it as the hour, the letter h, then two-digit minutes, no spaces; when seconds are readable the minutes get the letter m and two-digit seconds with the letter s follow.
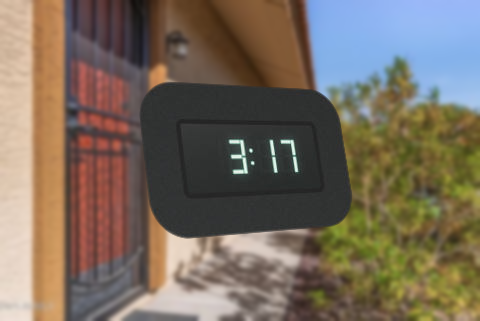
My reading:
3h17
